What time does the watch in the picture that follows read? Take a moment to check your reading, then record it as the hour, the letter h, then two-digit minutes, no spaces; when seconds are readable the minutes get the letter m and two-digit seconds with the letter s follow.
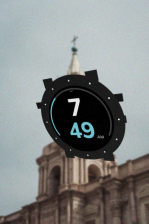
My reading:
7h49
